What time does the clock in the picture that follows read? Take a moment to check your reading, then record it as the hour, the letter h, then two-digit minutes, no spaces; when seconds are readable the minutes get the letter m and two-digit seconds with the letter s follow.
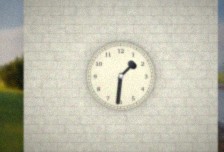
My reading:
1h31
